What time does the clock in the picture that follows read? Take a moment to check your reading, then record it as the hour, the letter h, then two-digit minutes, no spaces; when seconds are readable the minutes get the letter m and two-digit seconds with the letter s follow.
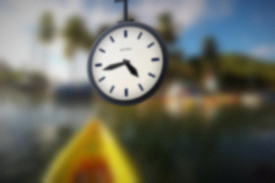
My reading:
4h43
